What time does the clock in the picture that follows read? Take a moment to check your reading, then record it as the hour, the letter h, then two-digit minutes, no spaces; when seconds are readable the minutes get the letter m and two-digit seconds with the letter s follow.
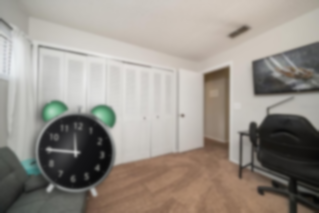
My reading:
11h45
